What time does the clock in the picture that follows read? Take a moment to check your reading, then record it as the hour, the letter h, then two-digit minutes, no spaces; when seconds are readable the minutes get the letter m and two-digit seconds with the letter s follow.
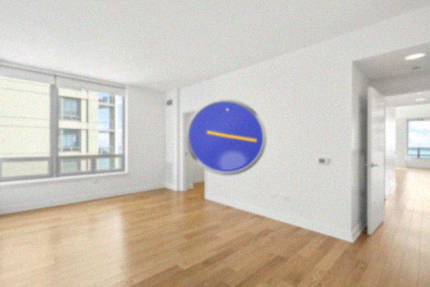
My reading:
9h16
